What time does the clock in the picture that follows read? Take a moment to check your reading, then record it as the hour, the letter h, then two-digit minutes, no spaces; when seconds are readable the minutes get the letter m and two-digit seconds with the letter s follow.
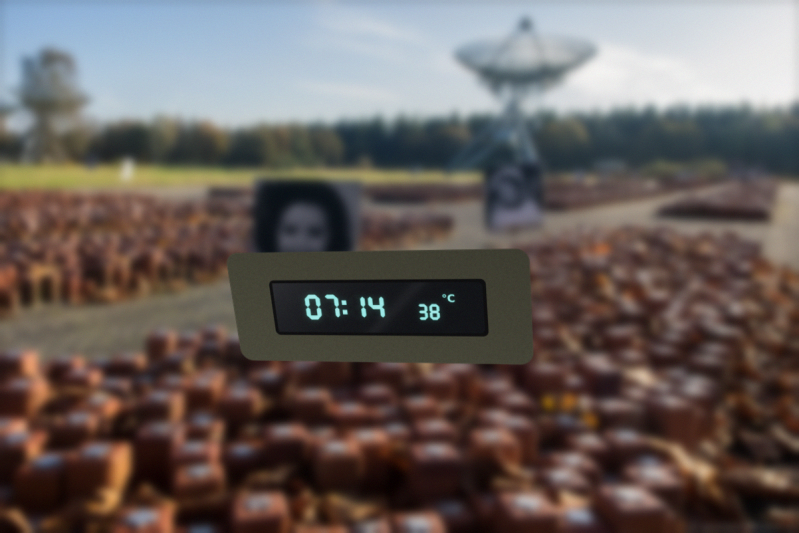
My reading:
7h14
